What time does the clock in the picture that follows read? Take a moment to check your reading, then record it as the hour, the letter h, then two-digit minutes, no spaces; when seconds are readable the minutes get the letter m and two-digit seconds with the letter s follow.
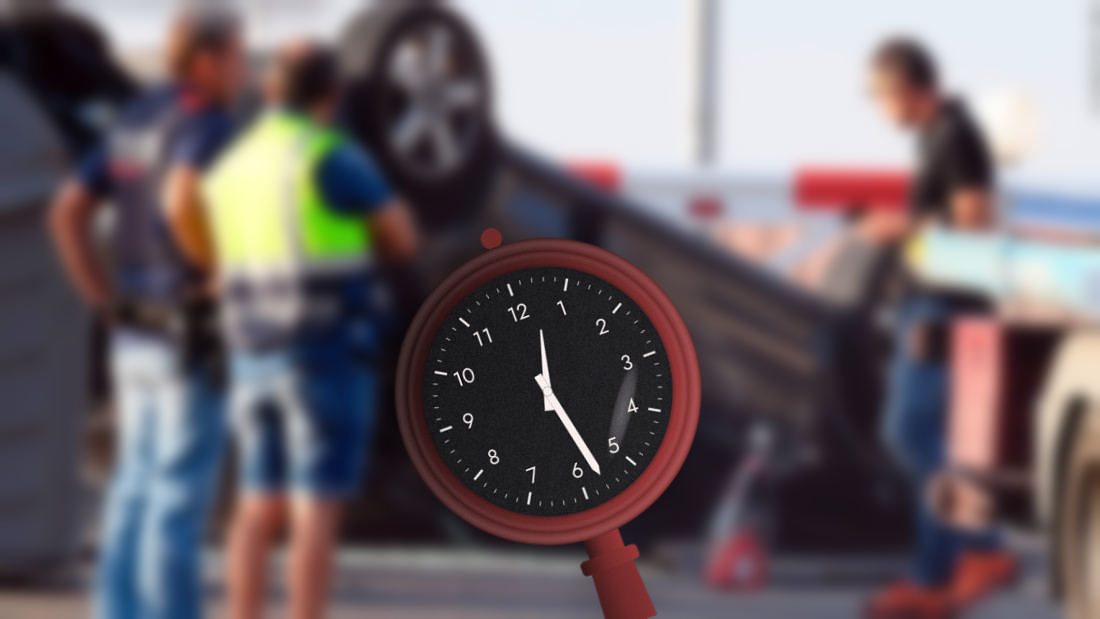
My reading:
12h28
